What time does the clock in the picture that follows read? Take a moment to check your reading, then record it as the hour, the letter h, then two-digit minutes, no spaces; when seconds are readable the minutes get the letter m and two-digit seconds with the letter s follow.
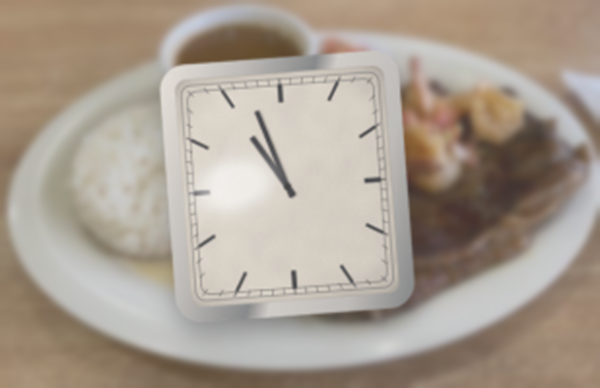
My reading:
10h57
